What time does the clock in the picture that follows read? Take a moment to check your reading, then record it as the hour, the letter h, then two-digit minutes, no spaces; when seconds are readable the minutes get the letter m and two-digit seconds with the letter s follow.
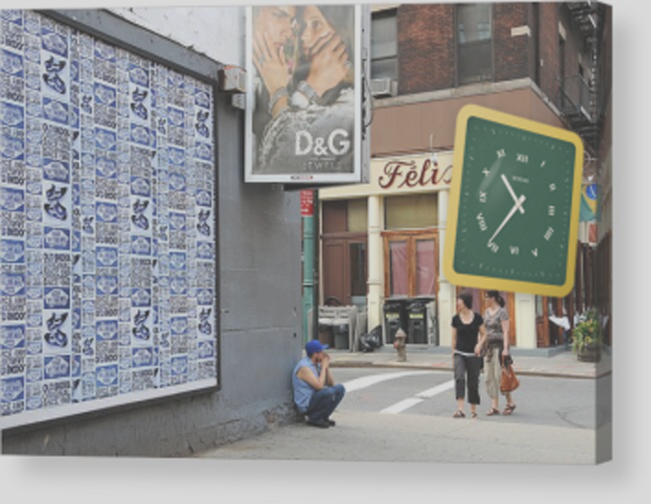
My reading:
10h36
